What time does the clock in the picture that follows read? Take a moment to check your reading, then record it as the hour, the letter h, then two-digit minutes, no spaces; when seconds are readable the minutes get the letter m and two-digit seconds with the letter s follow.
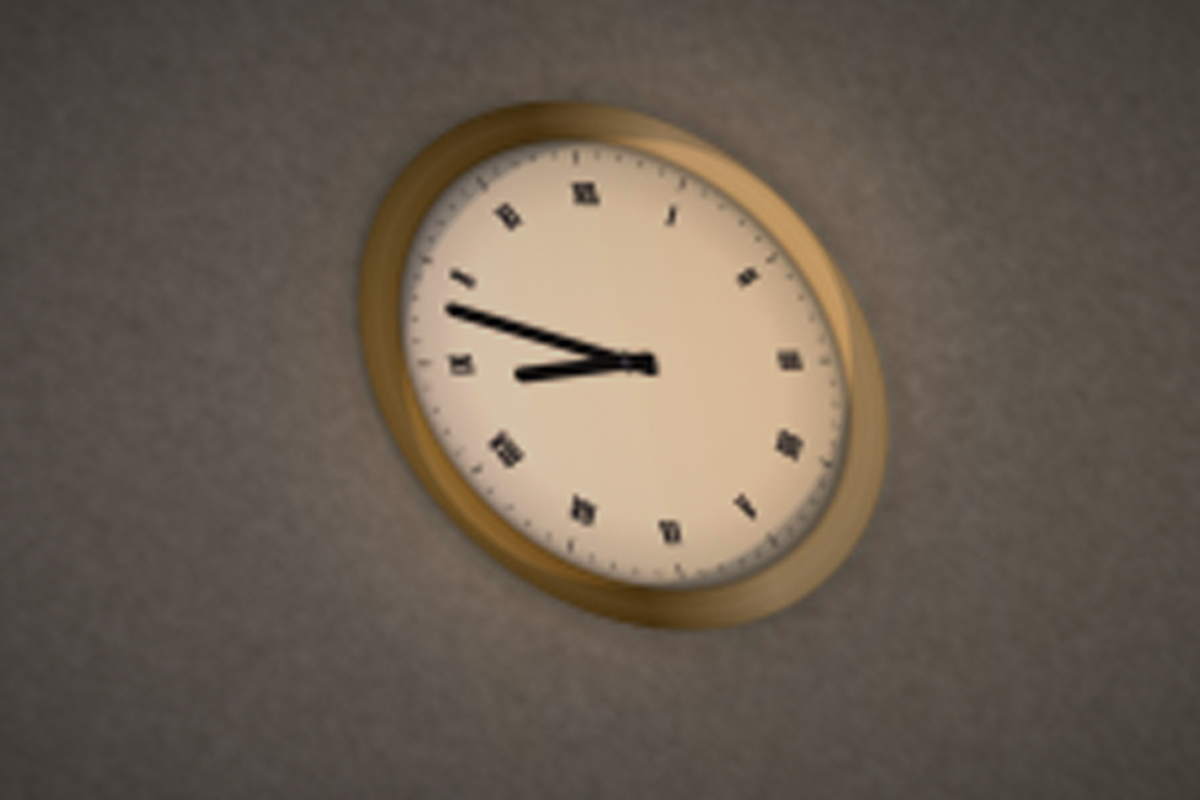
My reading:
8h48
